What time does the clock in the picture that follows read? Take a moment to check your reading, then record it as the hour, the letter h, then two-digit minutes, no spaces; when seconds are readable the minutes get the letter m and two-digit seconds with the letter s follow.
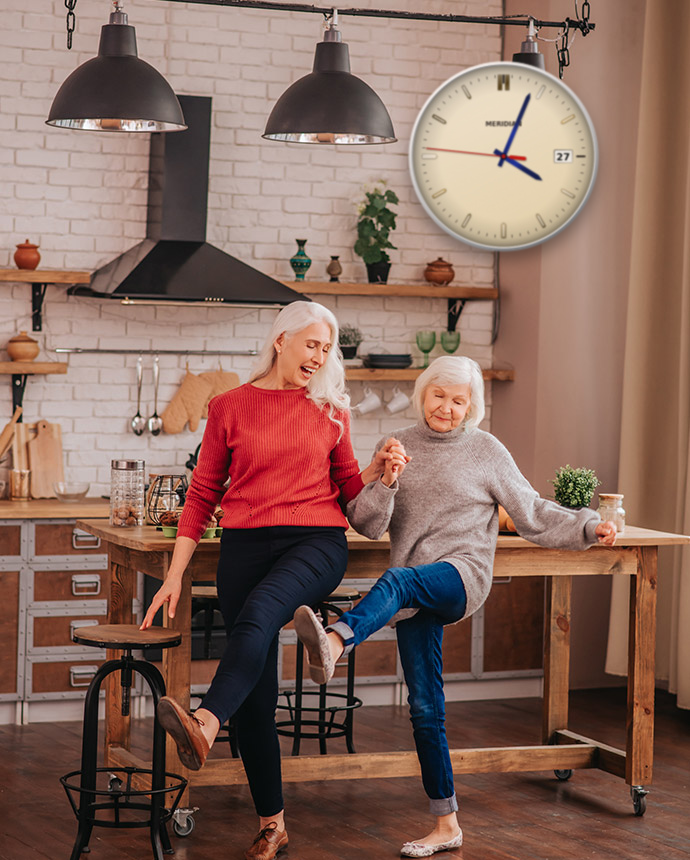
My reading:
4h03m46s
